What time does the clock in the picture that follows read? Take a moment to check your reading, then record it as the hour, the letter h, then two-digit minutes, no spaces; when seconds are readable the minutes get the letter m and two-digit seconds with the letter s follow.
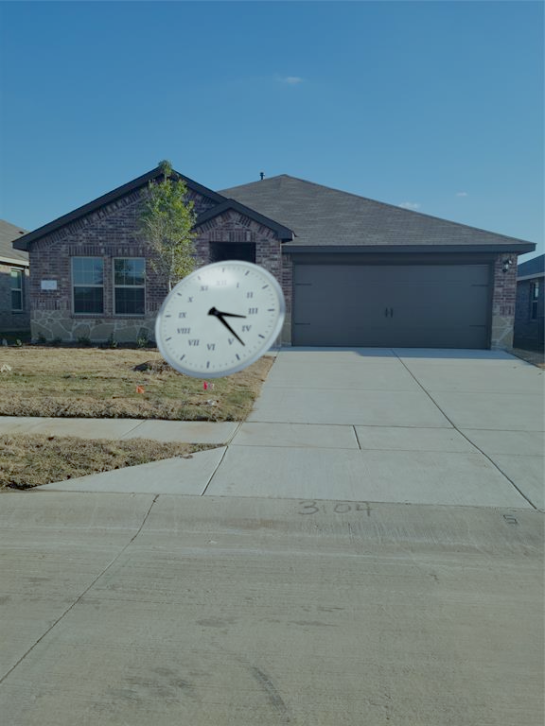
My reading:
3h23
